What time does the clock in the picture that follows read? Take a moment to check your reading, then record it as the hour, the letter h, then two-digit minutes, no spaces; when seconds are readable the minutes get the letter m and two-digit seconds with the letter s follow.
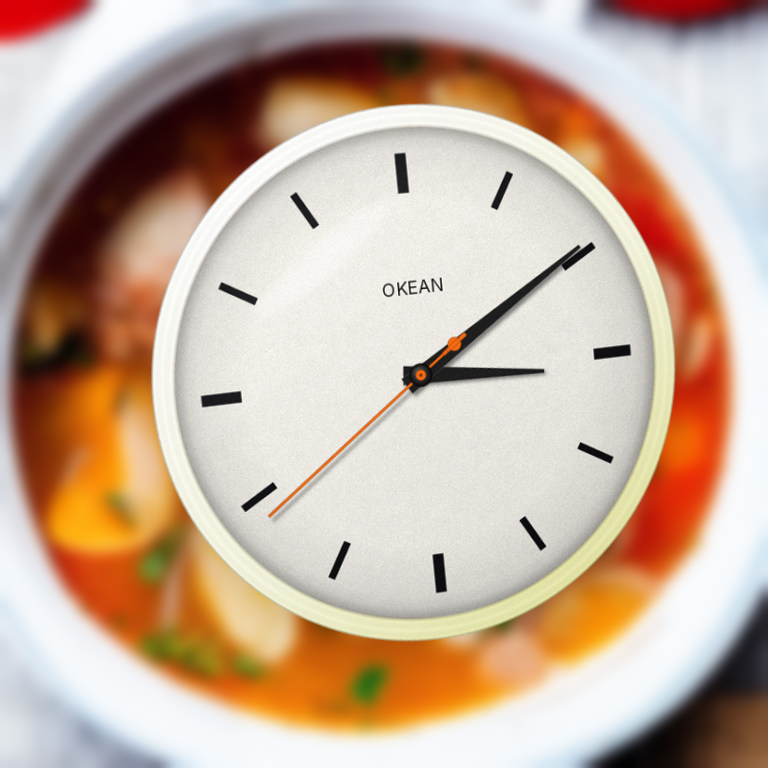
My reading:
3h09m39s
